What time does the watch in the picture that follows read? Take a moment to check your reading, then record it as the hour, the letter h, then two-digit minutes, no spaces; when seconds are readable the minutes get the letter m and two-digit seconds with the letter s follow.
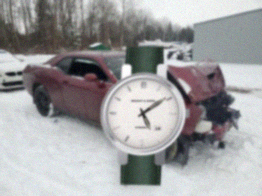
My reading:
5h09
